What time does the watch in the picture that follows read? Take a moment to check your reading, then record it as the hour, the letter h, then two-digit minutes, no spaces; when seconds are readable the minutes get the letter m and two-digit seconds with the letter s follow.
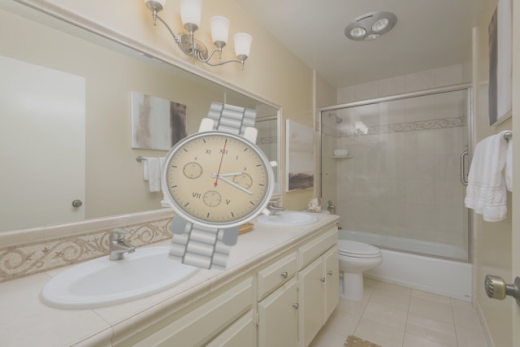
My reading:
2h18
